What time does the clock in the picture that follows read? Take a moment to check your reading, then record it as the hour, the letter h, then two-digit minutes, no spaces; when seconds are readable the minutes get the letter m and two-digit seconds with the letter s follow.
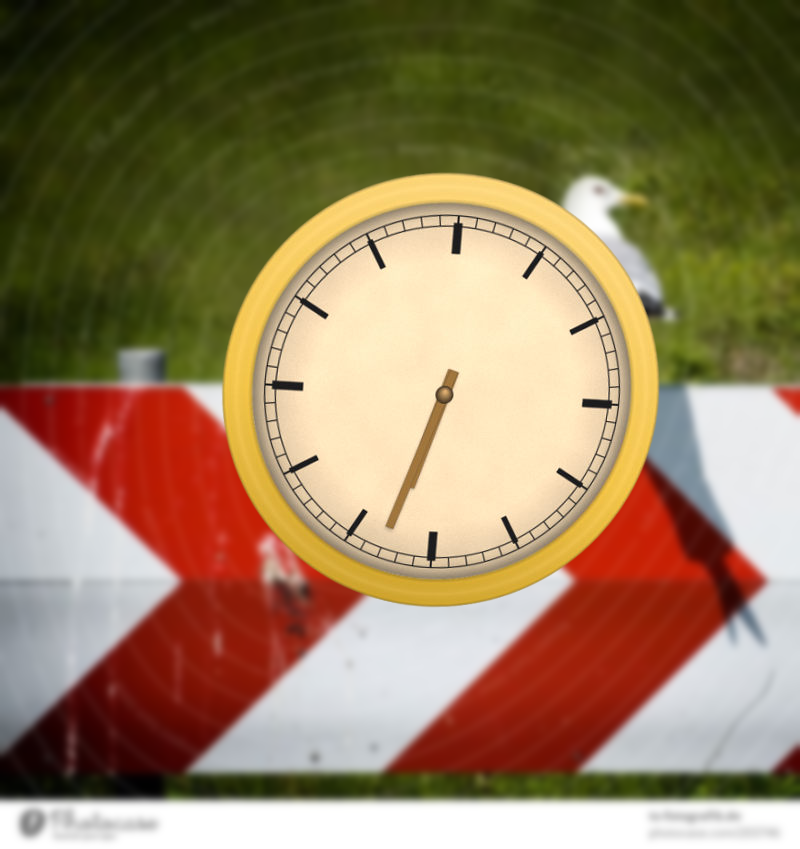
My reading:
6h33
